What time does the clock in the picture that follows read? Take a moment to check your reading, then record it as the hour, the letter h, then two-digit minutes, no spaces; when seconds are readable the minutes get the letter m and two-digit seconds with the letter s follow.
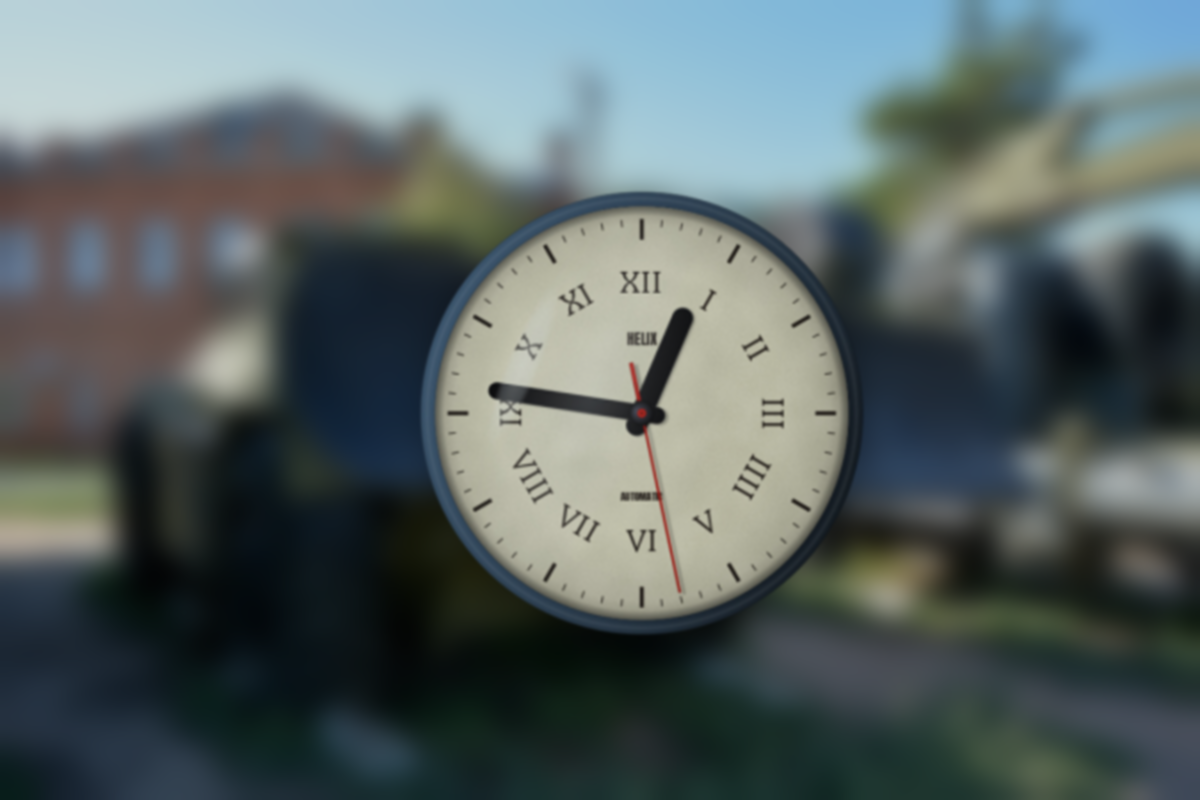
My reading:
12h46m28s
